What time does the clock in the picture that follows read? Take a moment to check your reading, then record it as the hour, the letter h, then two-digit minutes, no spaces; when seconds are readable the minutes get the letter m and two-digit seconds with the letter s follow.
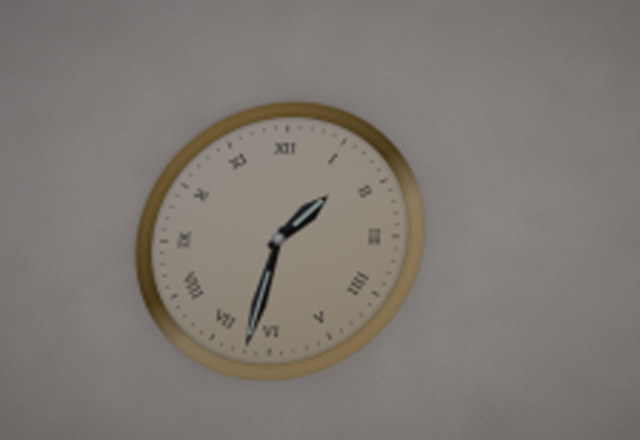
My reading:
1h32
